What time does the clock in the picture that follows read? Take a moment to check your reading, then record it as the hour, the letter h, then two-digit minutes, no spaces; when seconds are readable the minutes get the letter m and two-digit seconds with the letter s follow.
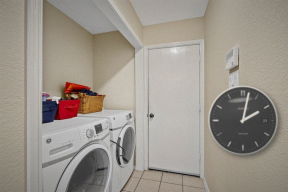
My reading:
2h02
